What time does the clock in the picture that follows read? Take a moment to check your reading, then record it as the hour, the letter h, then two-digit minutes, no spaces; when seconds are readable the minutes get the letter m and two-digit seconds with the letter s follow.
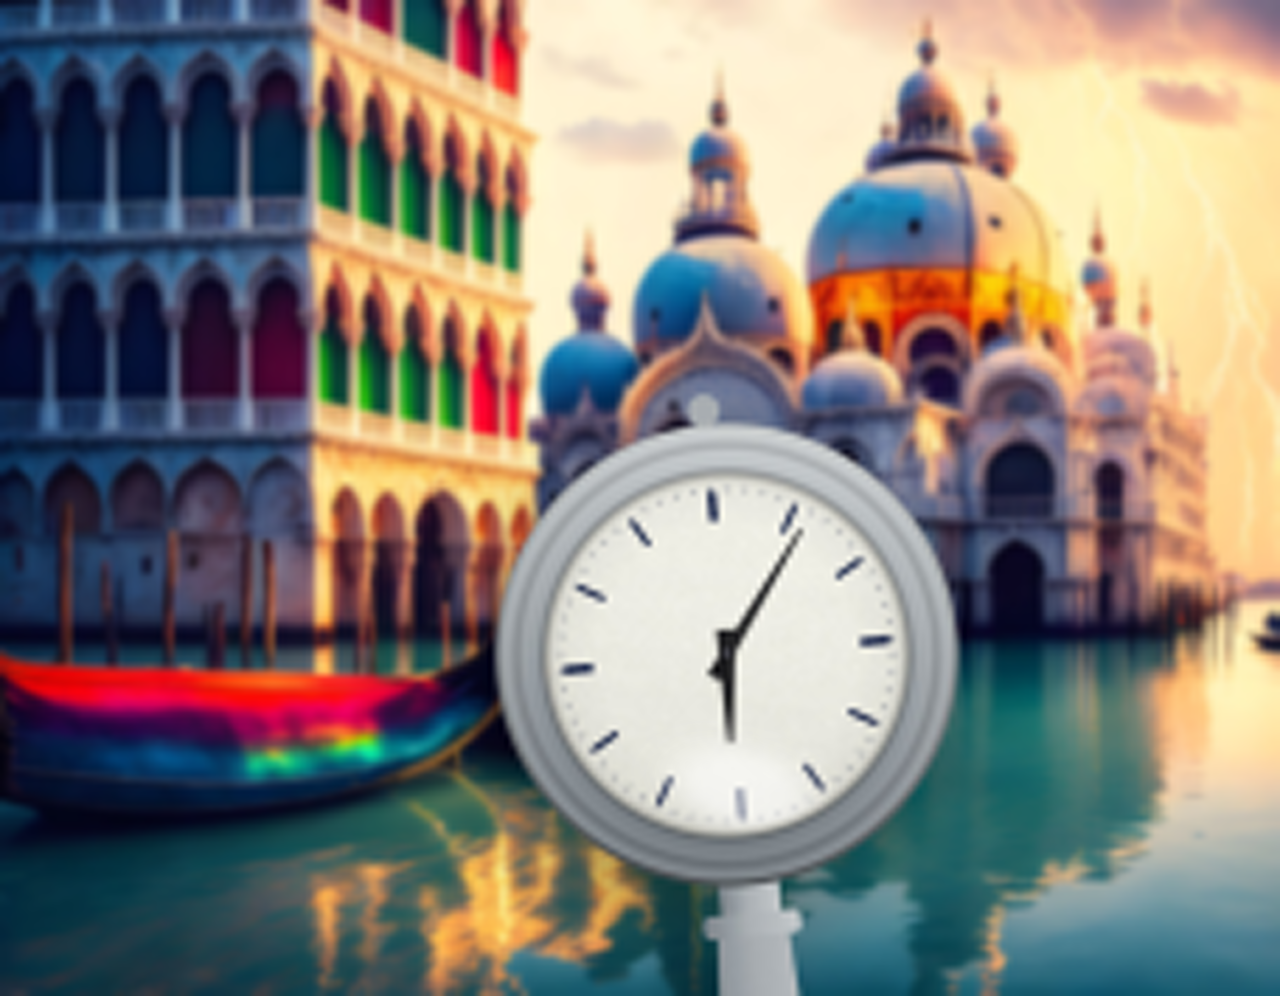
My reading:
6h06
